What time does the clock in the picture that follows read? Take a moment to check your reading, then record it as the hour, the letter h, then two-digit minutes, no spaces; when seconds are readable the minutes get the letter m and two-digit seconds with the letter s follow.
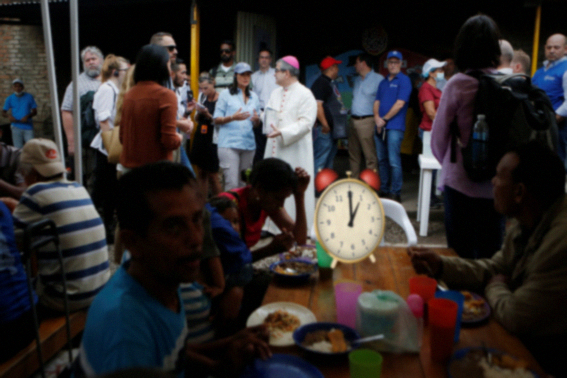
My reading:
1h00
